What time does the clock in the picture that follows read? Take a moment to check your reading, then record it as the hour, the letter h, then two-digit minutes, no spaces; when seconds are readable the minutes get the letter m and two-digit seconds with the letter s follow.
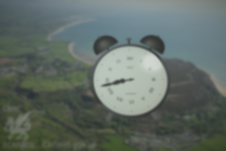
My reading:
8h43
